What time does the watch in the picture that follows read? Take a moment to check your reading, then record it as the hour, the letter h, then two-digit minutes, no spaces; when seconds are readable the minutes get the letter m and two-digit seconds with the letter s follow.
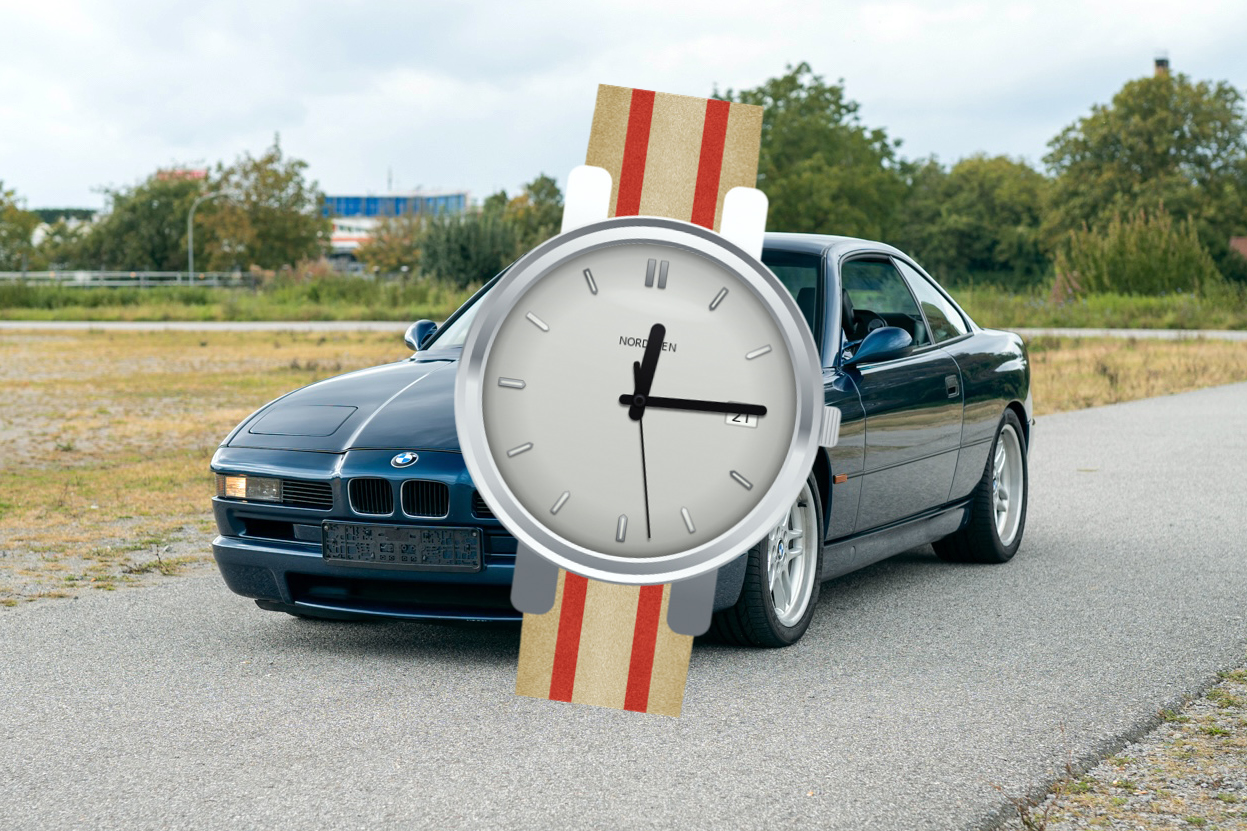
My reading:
12h14m28s
